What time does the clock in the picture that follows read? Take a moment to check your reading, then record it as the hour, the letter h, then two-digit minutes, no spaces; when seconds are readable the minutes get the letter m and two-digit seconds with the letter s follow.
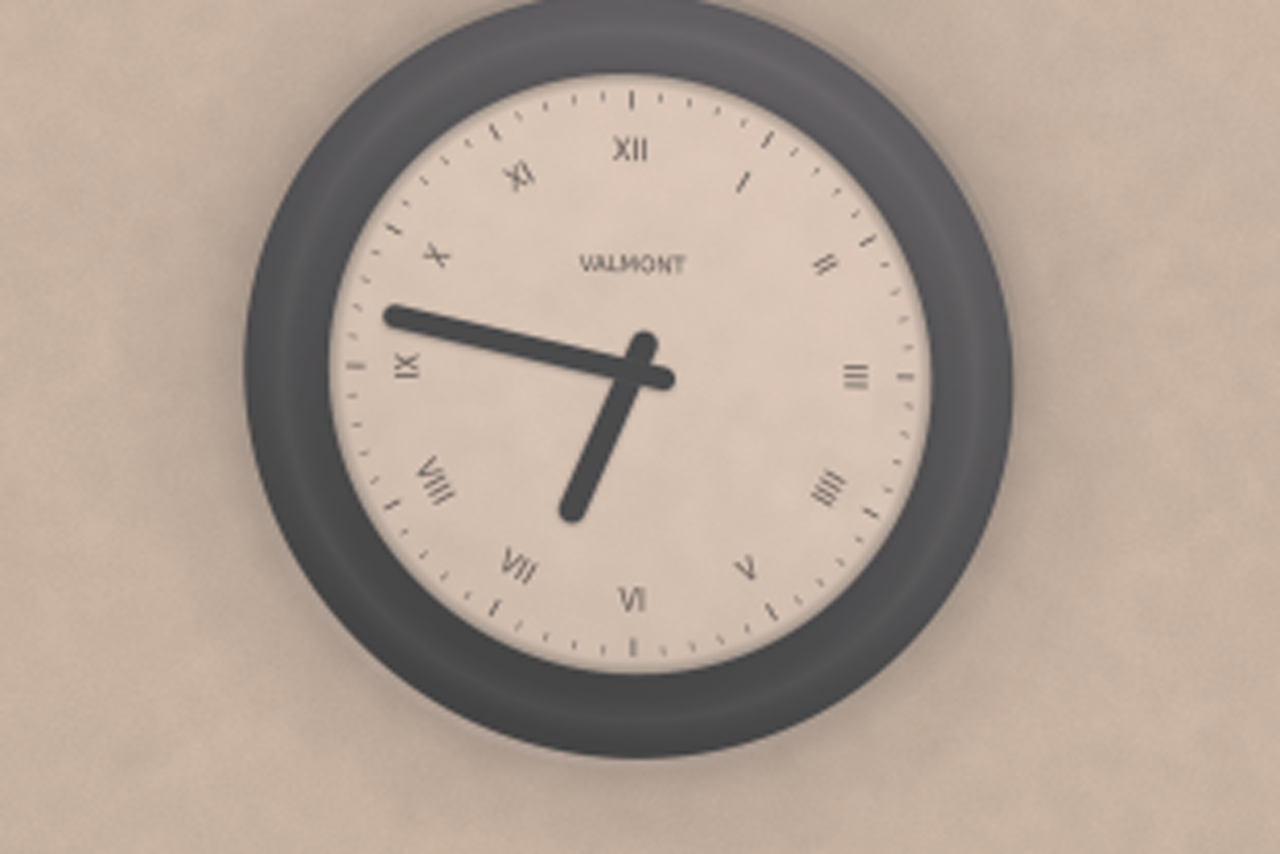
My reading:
6h47
